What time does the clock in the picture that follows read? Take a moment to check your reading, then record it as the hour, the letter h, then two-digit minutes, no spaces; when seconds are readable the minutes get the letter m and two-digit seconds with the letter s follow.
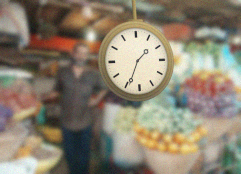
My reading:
1h34
